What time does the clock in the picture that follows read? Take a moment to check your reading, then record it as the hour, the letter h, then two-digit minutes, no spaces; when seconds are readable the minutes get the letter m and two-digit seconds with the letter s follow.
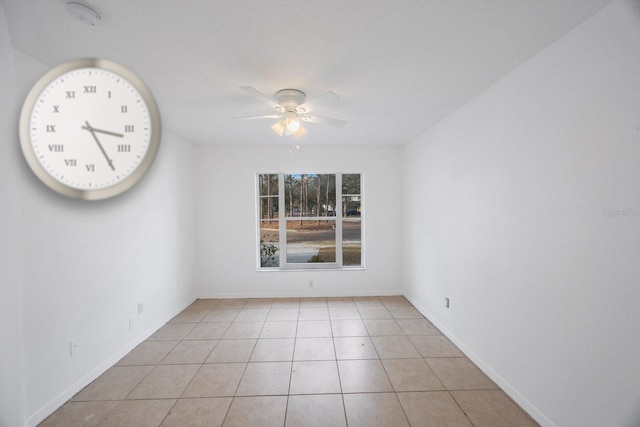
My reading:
3h25
